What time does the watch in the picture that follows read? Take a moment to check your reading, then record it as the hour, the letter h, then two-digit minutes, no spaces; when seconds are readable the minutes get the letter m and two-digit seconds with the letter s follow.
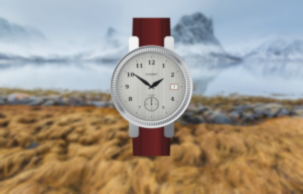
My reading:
1h51
